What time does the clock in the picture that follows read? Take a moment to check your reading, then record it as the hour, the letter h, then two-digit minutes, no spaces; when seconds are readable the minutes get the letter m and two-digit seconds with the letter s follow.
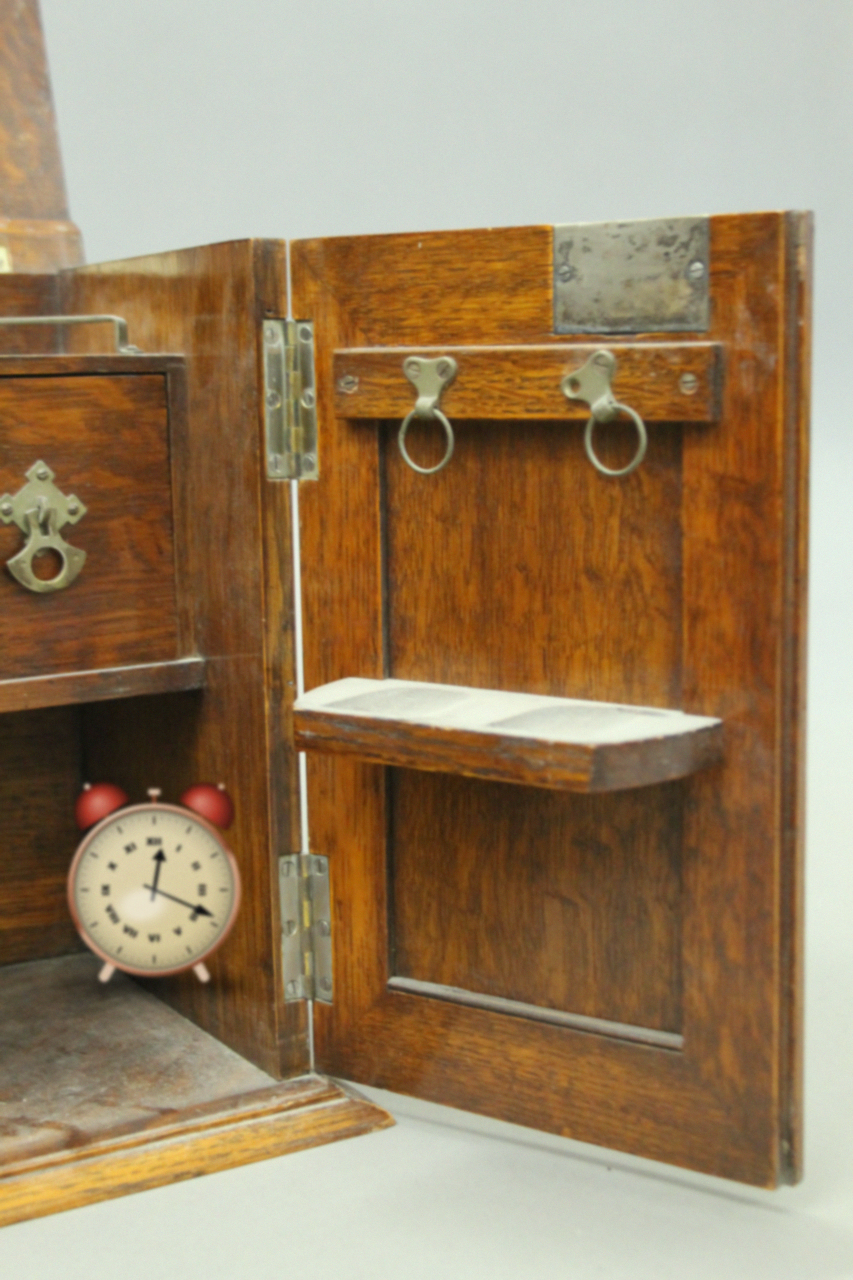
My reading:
12h19
